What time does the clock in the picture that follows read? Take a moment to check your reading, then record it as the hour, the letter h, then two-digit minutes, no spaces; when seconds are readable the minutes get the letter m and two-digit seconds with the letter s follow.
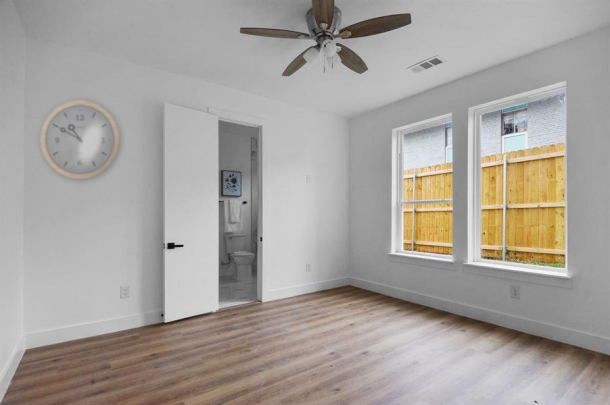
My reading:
10h50
